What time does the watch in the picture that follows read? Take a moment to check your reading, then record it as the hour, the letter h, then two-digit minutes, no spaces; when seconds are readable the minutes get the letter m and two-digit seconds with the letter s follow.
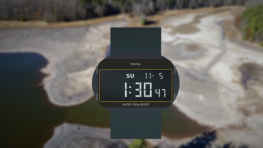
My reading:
1h30m47s
